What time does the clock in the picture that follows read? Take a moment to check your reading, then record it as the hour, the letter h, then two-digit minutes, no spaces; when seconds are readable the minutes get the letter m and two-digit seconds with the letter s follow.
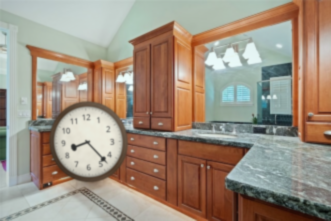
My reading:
8h23
